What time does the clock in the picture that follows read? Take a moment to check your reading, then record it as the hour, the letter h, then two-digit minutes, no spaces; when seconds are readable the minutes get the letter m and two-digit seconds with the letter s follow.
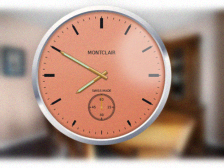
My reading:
7h50
